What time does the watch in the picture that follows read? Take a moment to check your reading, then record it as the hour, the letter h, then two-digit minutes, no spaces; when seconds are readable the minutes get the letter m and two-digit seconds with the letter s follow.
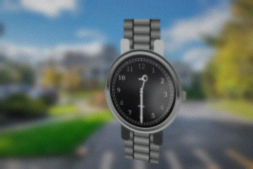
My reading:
12h30
